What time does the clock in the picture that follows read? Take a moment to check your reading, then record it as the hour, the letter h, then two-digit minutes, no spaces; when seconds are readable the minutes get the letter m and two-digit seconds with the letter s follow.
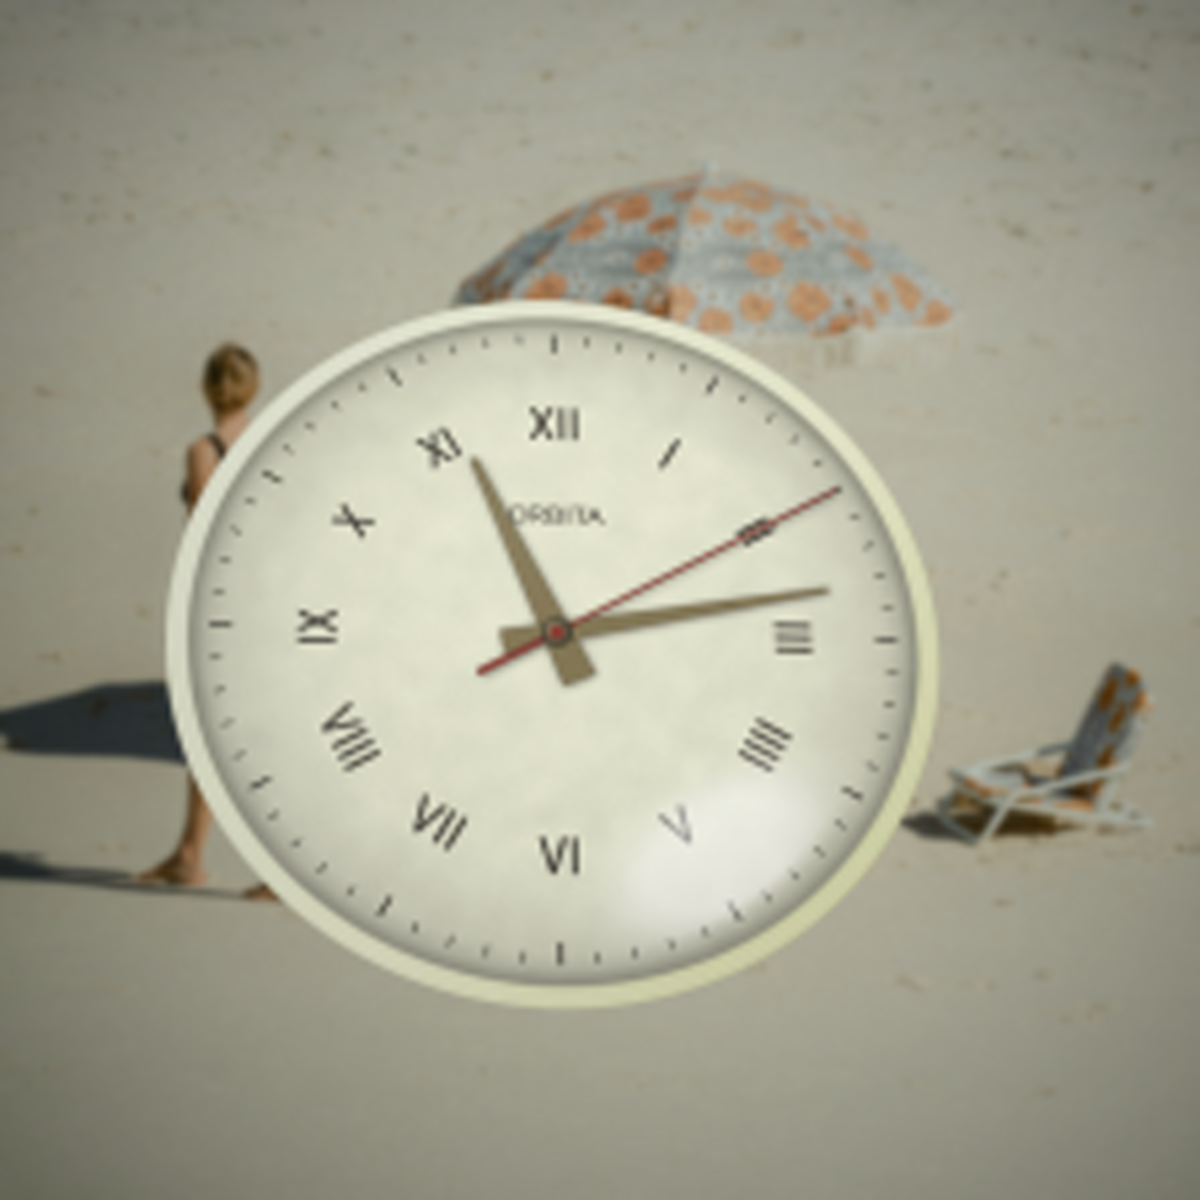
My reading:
11h13m10s
